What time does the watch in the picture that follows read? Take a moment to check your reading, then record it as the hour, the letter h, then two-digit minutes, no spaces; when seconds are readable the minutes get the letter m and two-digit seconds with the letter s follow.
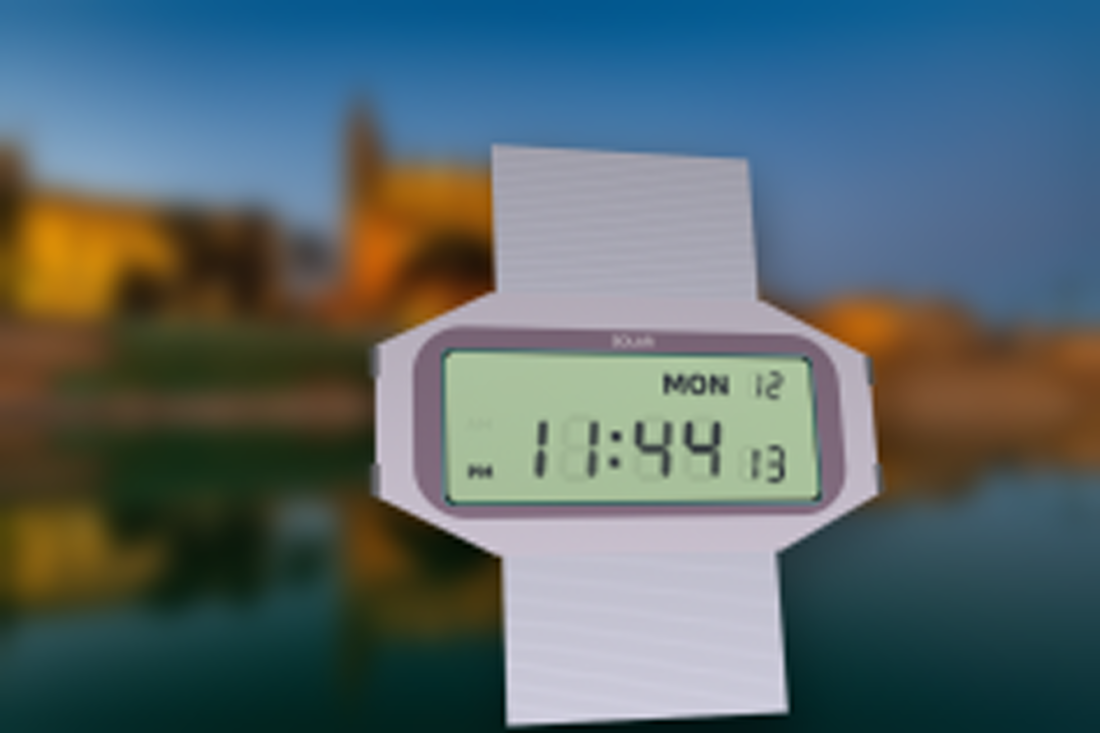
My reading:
11h44m13s
